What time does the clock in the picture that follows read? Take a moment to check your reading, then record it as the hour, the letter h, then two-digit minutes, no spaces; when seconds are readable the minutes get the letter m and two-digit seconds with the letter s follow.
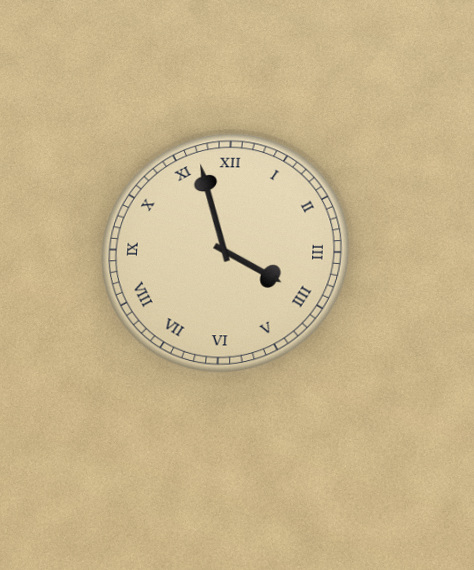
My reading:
3h57
